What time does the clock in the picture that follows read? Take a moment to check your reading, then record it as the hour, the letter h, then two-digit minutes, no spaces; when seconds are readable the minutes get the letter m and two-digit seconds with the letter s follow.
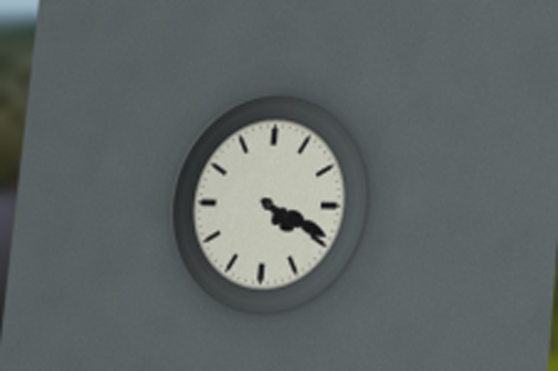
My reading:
4h19
